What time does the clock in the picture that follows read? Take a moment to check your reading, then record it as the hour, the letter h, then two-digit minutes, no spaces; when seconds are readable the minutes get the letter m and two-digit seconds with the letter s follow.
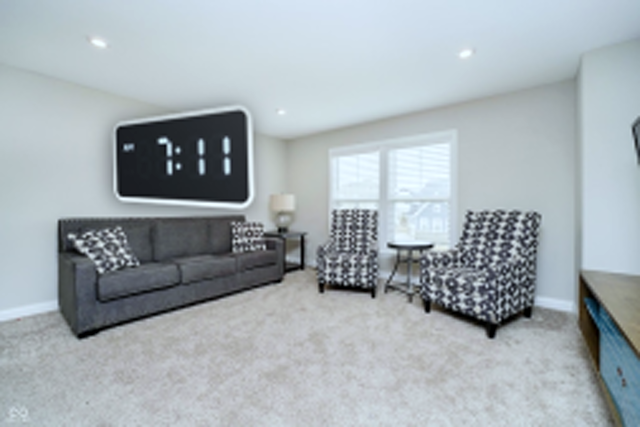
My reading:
7h11
